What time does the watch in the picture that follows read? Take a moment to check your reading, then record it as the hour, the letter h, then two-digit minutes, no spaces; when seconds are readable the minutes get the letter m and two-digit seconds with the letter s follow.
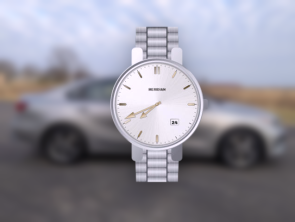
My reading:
7h41
